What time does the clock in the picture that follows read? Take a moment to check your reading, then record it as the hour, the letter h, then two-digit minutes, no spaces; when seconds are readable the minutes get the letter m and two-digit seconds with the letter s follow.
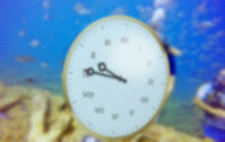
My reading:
9h46
